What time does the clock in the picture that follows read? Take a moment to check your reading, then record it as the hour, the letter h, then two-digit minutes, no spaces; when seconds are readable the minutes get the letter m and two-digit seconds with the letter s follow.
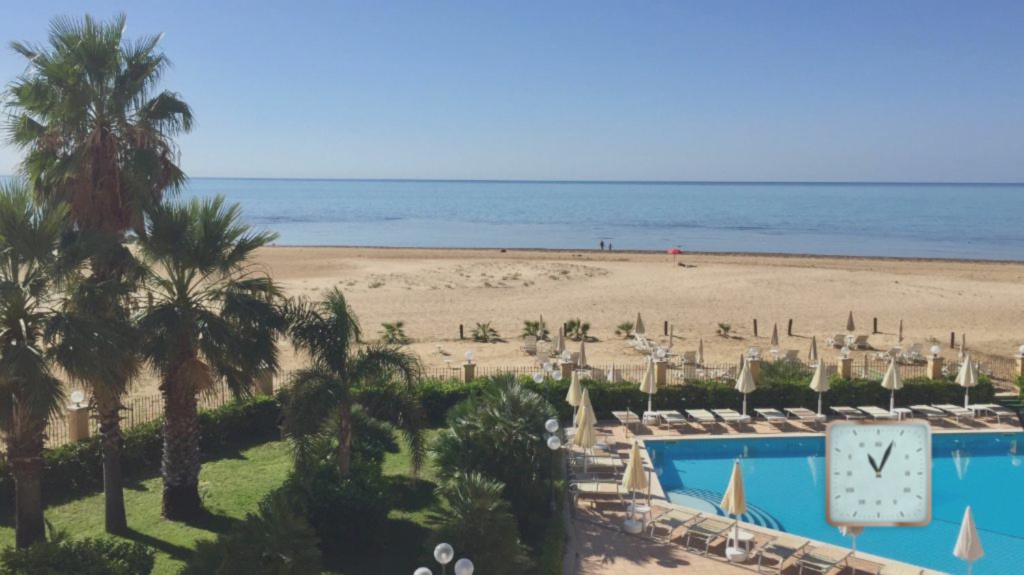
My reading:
11h04
